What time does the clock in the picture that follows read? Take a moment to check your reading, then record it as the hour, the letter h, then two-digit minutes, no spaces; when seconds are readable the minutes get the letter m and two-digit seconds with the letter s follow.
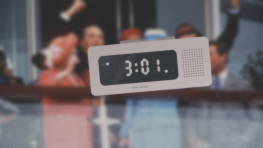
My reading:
3h01
